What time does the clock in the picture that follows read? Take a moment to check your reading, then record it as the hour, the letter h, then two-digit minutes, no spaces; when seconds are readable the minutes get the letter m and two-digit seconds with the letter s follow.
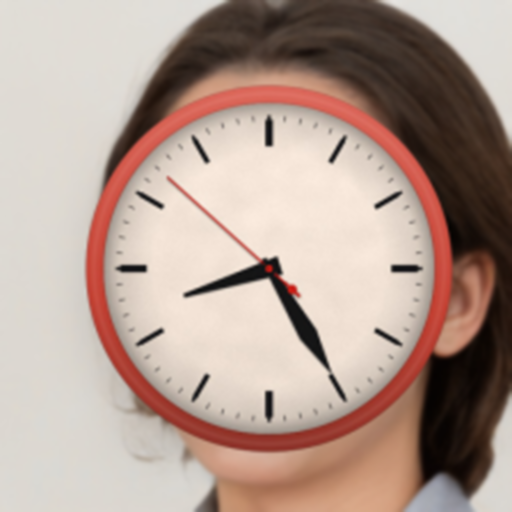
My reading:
8h24m52s
